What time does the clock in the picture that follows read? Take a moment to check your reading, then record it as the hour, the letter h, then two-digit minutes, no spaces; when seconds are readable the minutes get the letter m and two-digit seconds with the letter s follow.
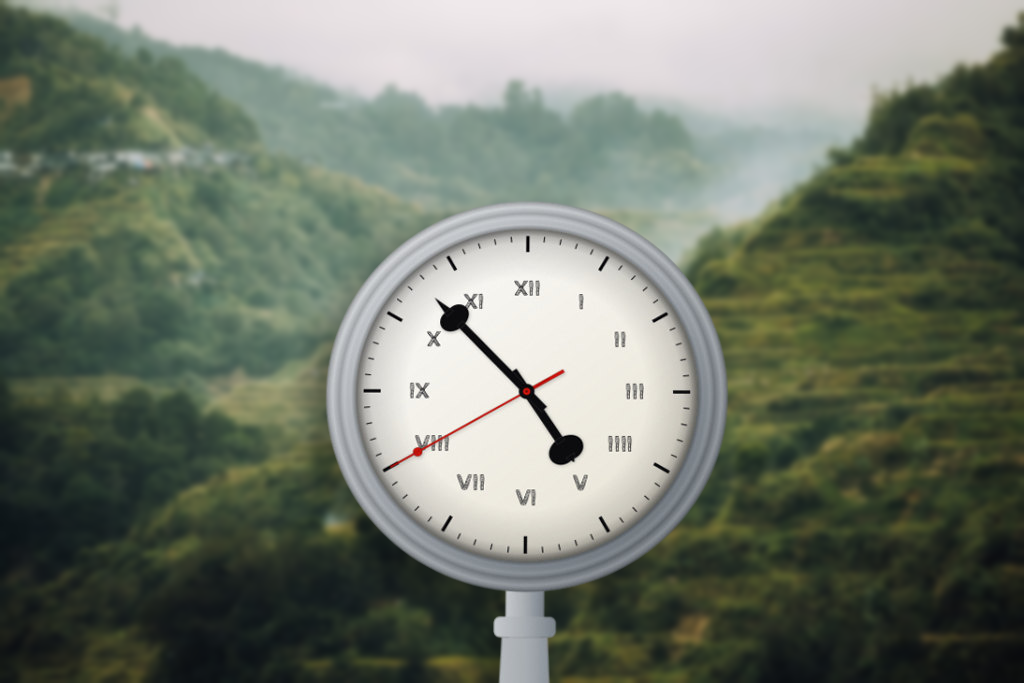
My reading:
4h52m40s
